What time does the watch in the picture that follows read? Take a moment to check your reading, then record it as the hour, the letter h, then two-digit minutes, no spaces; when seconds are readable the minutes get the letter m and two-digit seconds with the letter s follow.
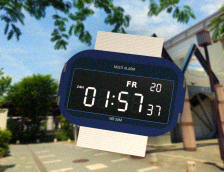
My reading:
1h57m37s
